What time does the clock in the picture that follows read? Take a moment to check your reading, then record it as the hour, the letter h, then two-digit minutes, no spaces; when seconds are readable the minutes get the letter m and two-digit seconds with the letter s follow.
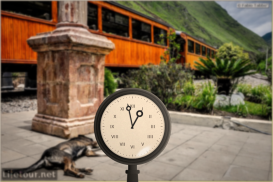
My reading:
12h58
